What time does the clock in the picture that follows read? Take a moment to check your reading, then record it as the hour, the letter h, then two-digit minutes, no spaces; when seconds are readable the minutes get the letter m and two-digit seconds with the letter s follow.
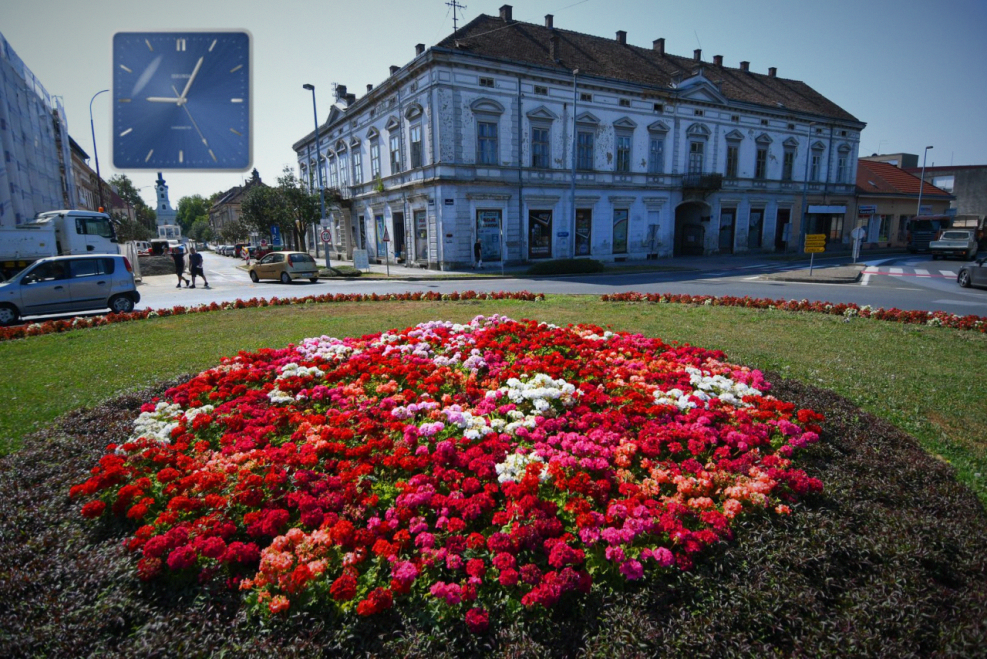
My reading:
9h04m25s
